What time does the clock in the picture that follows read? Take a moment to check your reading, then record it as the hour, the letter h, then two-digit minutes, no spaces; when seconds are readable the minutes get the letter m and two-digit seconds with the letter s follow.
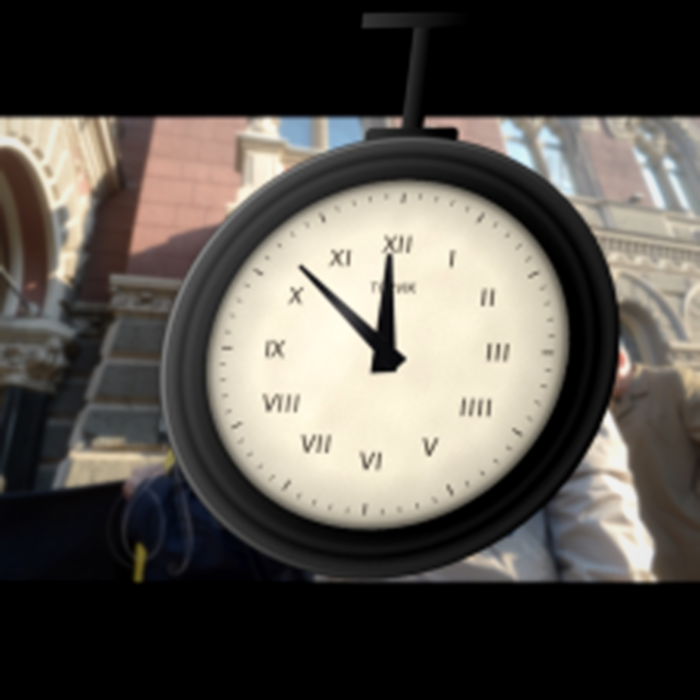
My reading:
11h52
